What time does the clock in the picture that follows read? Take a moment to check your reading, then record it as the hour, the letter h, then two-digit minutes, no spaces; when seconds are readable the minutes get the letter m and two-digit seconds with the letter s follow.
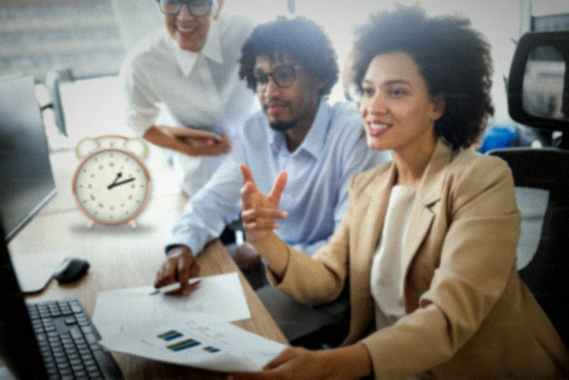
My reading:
1h12
